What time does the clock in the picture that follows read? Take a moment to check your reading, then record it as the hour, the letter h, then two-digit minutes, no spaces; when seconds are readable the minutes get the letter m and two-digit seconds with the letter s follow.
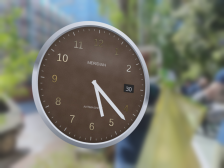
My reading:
5h22
